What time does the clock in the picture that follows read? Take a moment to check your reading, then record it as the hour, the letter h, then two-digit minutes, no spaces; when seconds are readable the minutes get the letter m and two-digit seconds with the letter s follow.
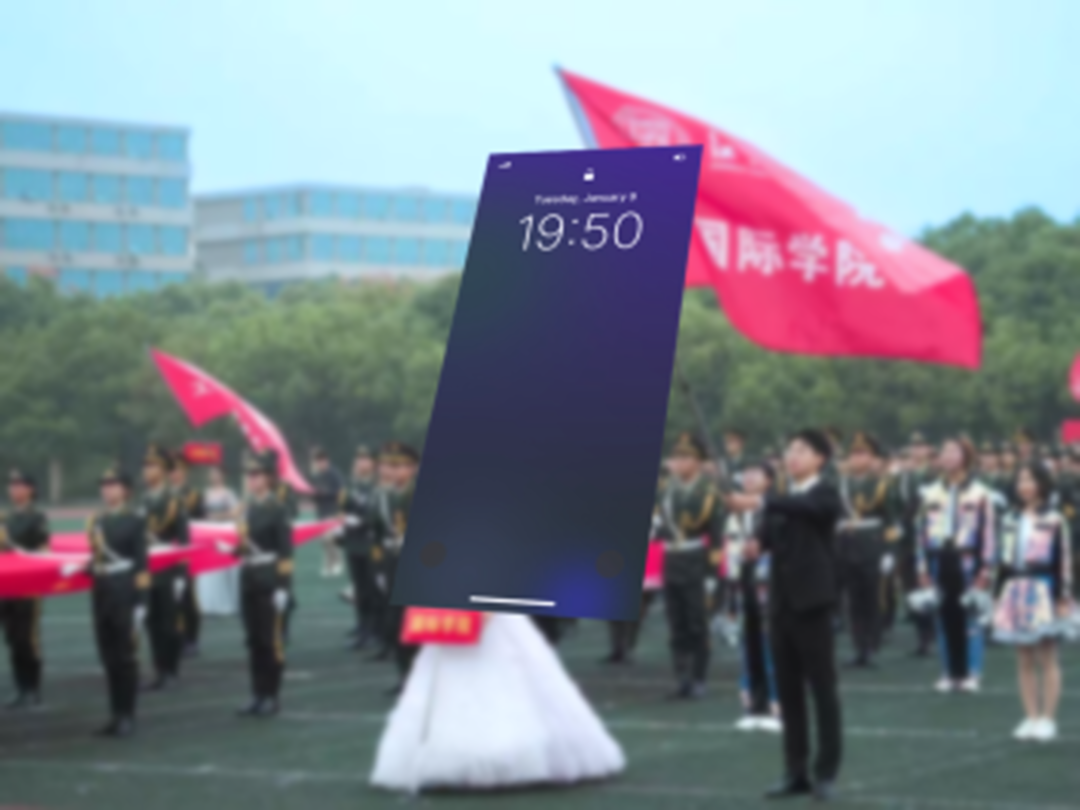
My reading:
19h50
